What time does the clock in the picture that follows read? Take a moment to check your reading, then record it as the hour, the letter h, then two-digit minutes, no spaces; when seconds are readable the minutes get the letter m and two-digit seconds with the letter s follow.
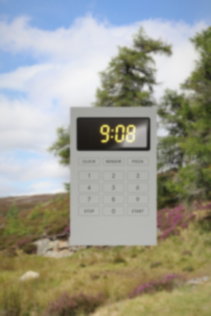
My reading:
9h08
